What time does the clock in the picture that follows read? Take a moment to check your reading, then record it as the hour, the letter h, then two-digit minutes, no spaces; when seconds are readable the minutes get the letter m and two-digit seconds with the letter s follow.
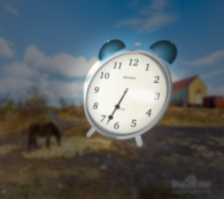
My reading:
6h33
